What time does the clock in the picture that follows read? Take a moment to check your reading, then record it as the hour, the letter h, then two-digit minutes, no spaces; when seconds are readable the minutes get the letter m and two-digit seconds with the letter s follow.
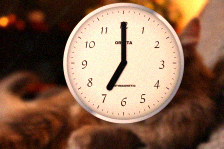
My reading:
7h00
